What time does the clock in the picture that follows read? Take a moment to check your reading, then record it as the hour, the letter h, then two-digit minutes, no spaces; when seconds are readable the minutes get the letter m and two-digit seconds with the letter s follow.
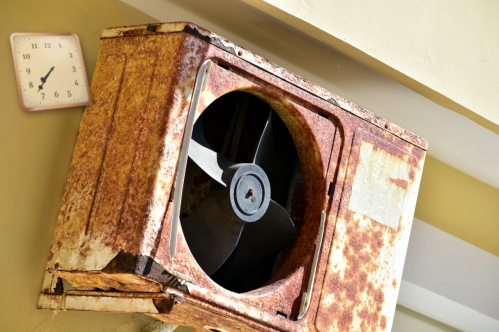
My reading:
7h37
